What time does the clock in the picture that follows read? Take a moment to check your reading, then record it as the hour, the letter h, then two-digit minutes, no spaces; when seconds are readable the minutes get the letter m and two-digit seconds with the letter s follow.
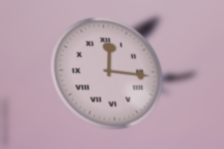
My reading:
12h16
